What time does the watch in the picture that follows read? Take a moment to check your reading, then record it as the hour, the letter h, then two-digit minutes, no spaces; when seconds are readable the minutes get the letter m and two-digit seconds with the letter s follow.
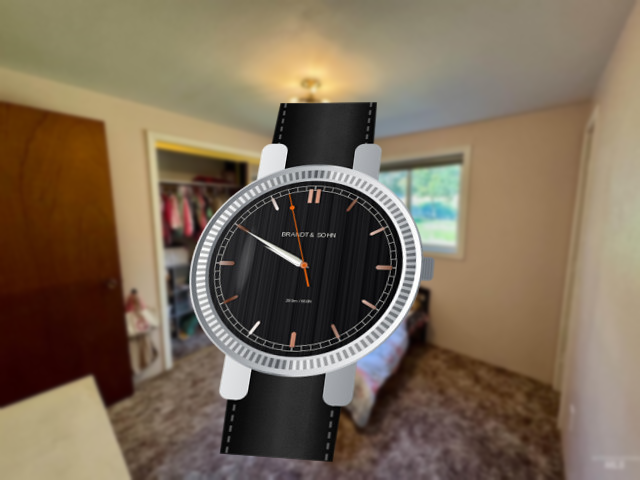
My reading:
9h49m57s
